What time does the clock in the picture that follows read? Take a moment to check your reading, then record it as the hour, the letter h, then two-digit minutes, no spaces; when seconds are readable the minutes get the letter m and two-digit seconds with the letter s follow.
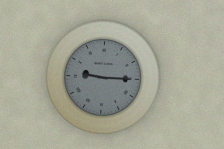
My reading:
9h15
